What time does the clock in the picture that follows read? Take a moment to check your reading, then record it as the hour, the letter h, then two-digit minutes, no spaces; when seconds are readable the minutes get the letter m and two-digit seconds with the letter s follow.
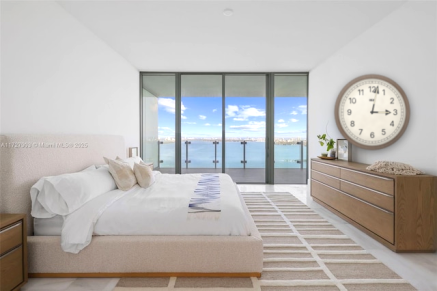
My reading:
3h02
